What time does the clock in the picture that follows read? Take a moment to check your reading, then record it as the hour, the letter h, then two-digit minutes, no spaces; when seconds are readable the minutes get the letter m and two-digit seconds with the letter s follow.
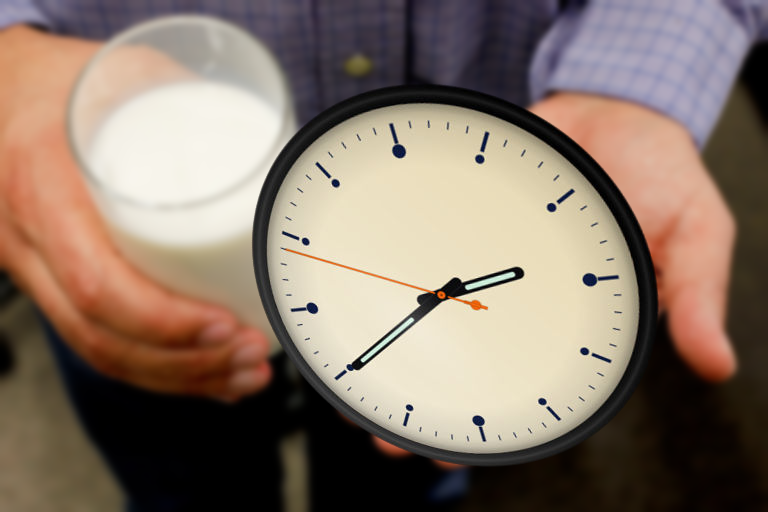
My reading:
2h39m49s
